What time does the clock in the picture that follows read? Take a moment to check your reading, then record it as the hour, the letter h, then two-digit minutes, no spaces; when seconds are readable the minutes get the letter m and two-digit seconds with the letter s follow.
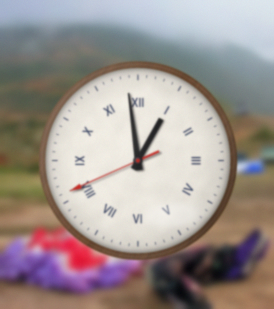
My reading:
12h58m41s
